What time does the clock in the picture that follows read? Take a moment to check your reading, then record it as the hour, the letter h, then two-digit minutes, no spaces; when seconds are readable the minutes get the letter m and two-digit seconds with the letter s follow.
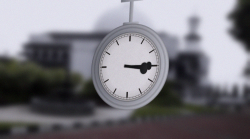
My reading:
3h15
